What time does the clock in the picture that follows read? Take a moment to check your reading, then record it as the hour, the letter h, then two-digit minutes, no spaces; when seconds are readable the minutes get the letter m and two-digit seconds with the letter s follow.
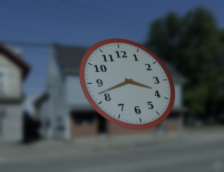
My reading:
3h42
